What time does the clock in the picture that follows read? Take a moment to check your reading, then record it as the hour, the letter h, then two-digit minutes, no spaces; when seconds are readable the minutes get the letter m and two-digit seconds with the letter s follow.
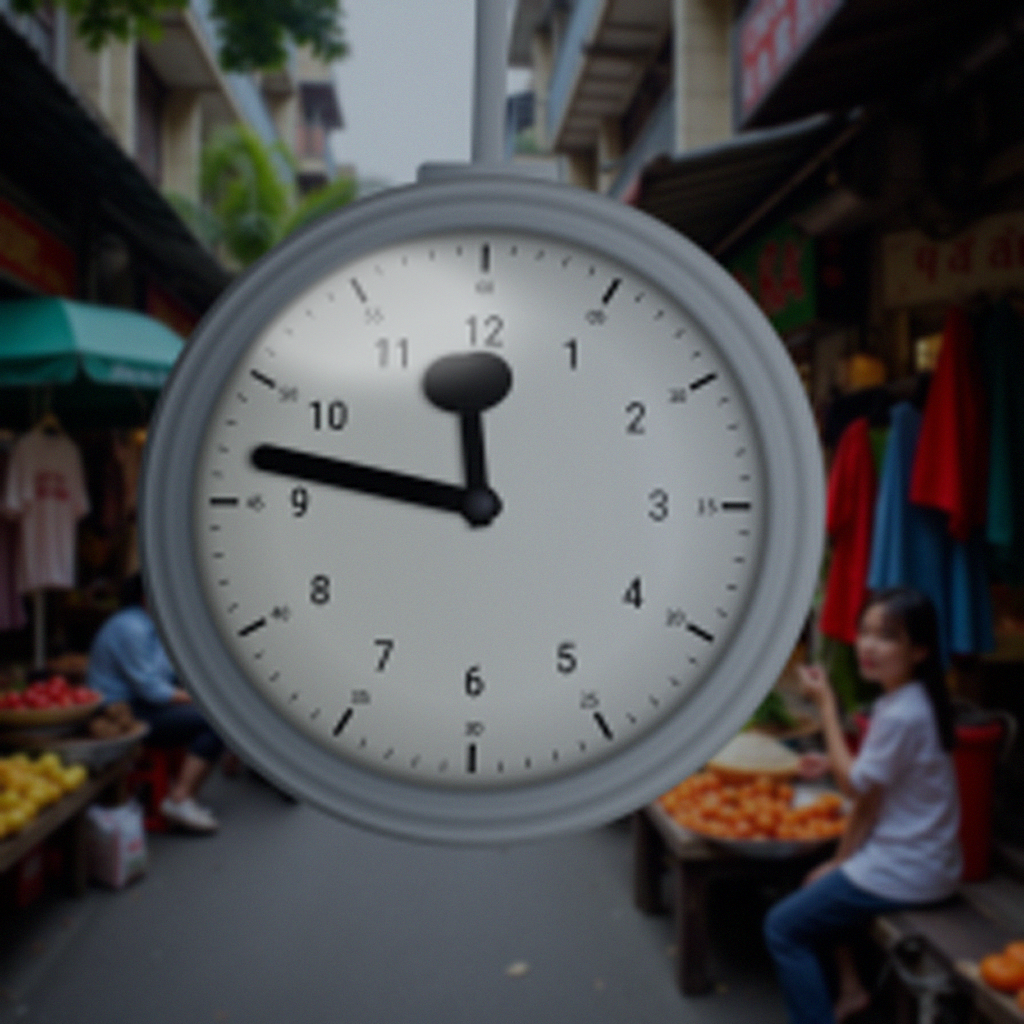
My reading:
11h47
